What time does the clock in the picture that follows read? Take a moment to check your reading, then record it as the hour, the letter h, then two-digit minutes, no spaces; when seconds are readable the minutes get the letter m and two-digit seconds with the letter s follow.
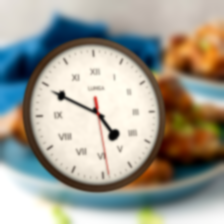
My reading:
4h49m29s
